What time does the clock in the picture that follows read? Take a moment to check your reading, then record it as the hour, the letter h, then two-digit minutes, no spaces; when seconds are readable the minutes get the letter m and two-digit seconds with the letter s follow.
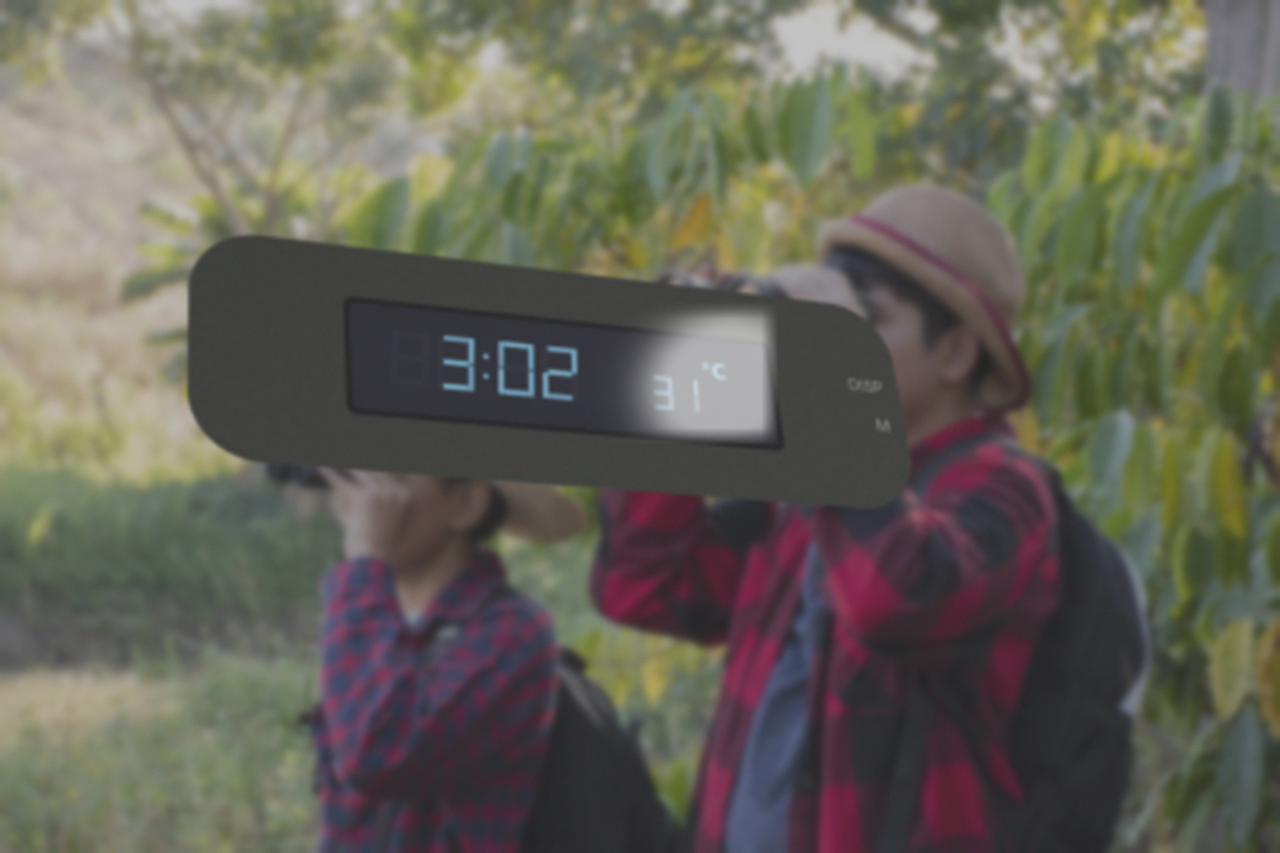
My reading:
3h02
